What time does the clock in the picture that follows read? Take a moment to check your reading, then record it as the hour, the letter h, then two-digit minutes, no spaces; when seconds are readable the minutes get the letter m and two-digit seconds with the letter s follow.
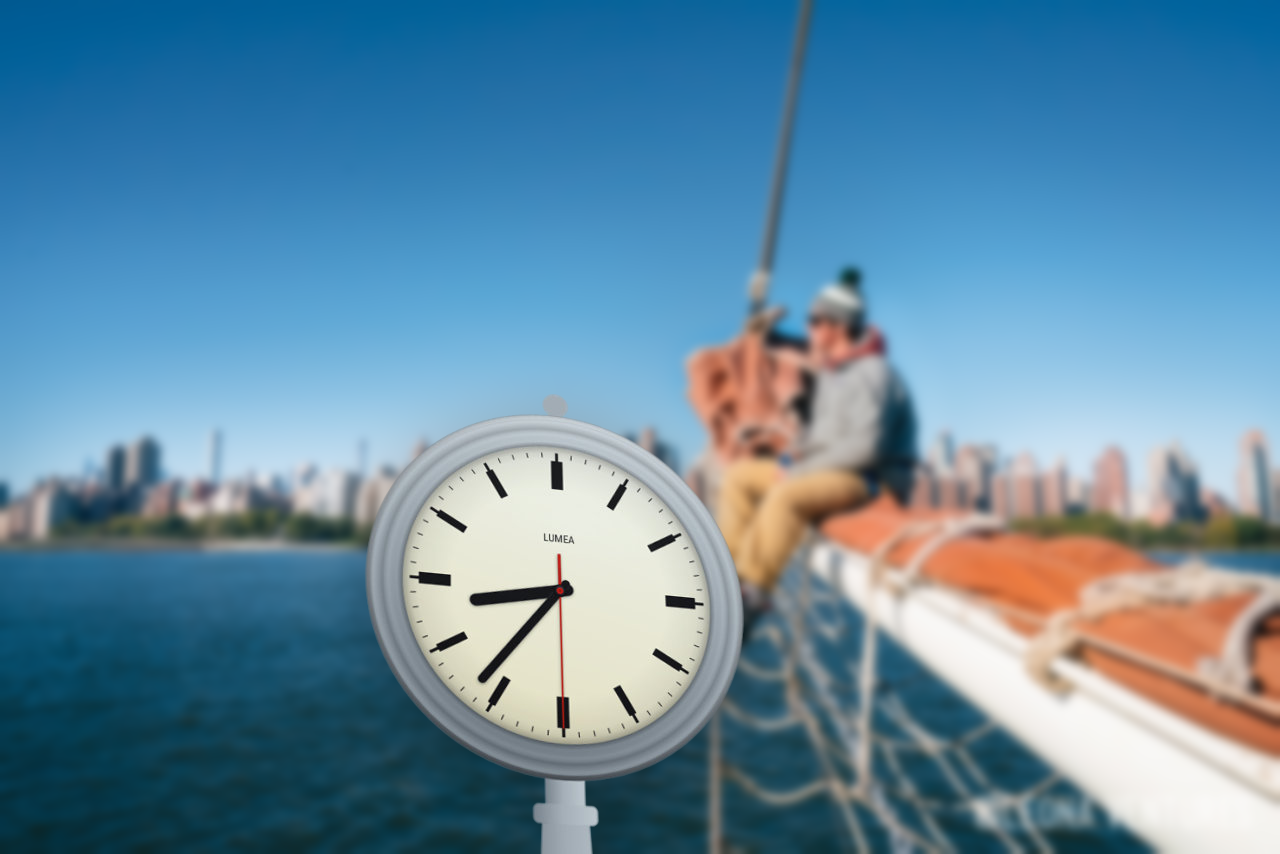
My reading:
8h36m30s
